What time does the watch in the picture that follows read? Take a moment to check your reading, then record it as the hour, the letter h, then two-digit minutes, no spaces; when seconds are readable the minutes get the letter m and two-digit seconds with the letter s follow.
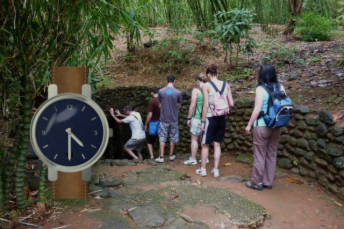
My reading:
4h30
